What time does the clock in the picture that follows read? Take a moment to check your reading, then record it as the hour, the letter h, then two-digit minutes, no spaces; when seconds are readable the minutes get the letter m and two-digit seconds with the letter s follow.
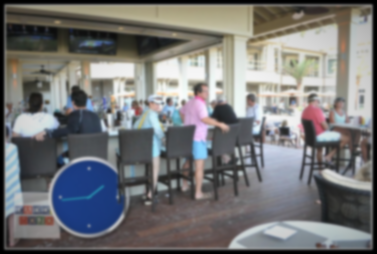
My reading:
1h44
